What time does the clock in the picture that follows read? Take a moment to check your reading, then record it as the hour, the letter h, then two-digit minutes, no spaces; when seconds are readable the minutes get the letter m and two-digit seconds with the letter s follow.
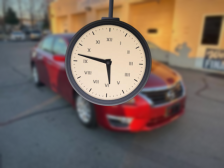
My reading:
5h47
